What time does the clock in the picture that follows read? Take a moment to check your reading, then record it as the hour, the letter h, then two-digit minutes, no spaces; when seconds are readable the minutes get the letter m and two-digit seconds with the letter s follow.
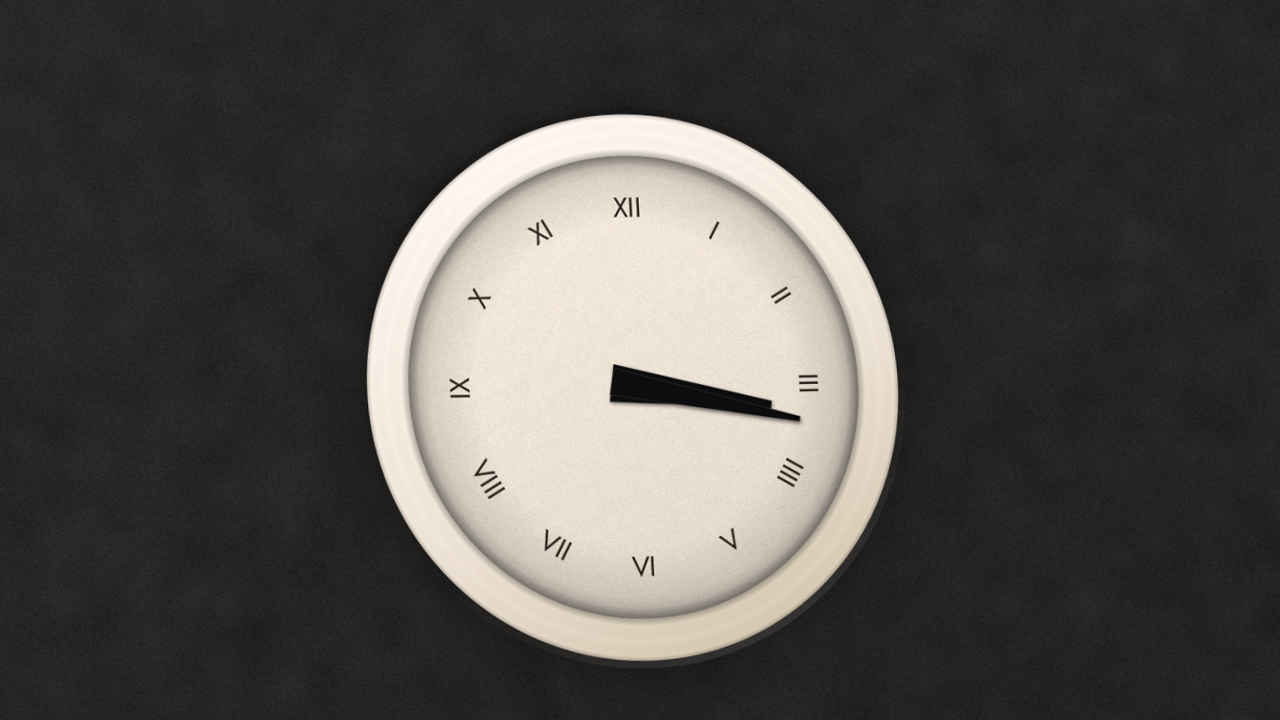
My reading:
3h17
